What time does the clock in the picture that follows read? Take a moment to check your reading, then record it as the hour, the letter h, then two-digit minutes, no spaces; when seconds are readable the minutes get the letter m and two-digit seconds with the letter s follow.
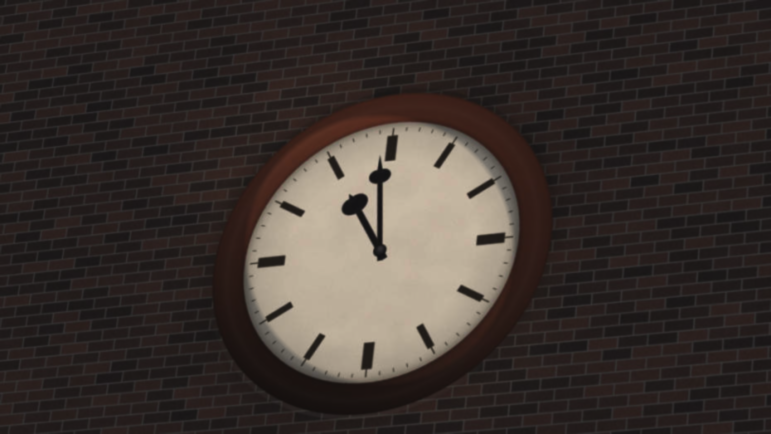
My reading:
10h59
